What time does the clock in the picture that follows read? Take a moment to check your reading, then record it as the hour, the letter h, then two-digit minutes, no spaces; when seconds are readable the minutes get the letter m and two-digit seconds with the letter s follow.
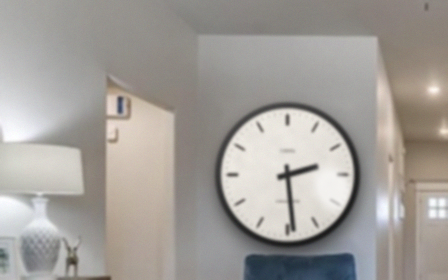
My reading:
2h29
